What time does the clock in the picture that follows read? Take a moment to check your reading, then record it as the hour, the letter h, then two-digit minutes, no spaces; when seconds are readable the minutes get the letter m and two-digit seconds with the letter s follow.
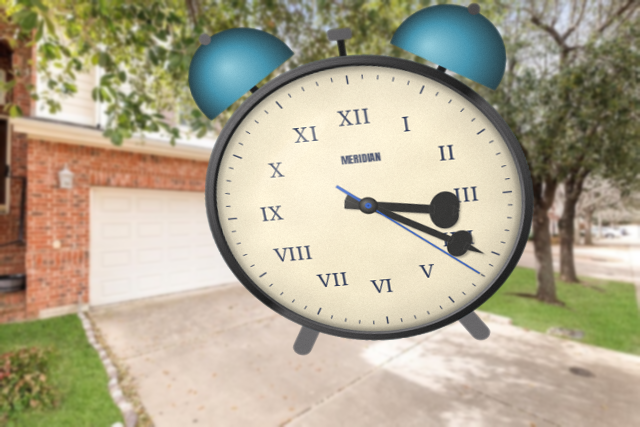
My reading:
3h20m22s
